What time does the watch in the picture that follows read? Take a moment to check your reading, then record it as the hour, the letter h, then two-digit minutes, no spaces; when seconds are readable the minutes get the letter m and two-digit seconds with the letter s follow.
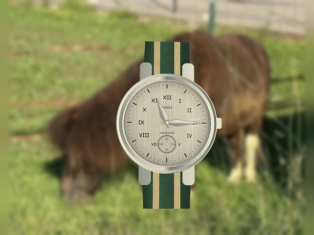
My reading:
11h15
